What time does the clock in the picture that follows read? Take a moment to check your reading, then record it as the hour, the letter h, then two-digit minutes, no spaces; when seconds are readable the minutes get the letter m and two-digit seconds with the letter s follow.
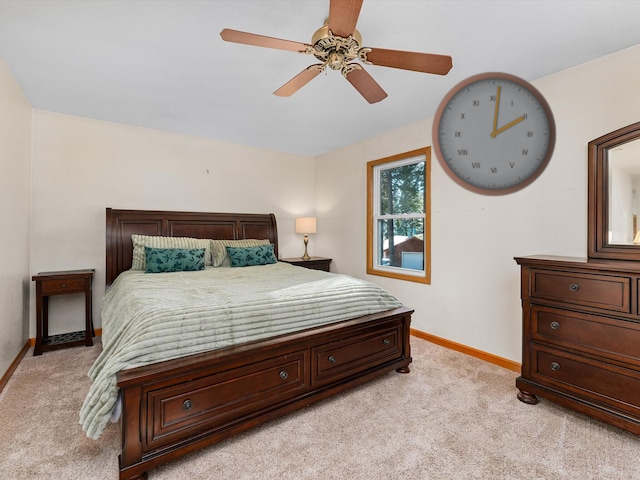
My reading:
2h01
